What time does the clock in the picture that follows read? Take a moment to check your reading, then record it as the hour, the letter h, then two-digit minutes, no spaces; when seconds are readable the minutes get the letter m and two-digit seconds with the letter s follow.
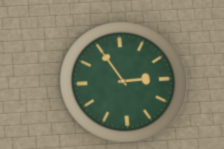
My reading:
2h55
